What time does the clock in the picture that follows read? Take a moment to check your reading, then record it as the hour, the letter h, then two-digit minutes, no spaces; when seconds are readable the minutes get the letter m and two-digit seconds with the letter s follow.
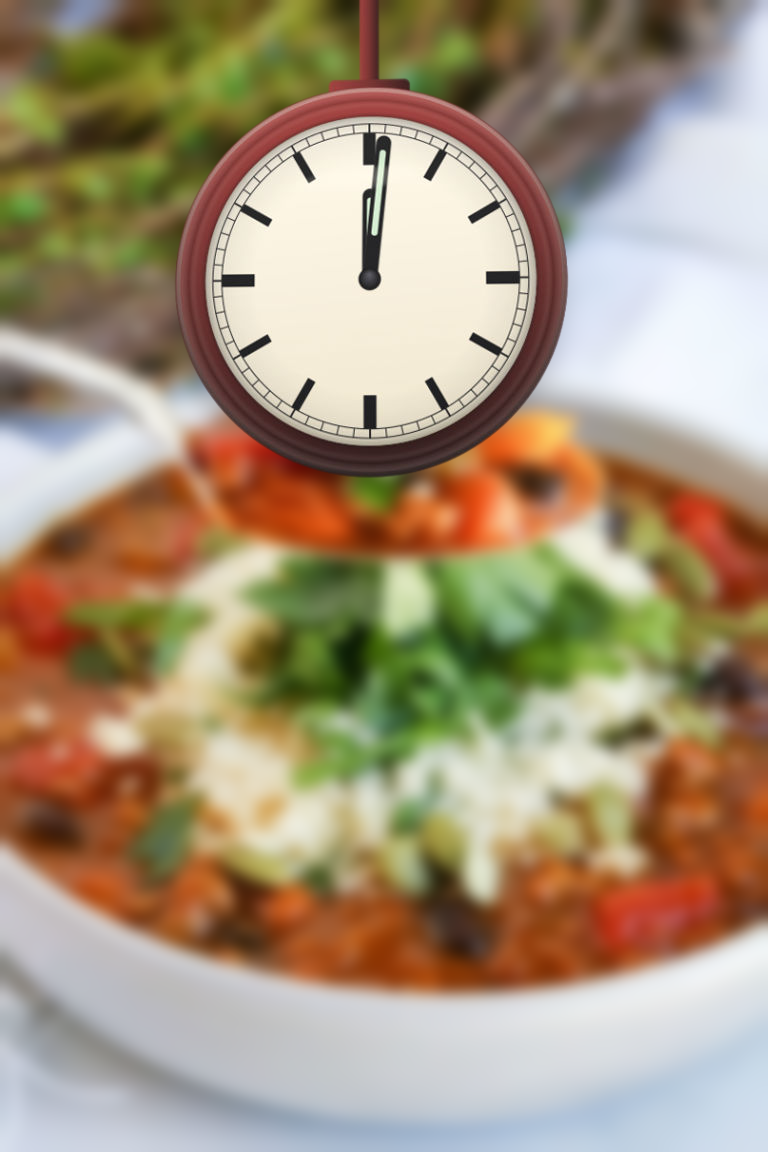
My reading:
12h01
